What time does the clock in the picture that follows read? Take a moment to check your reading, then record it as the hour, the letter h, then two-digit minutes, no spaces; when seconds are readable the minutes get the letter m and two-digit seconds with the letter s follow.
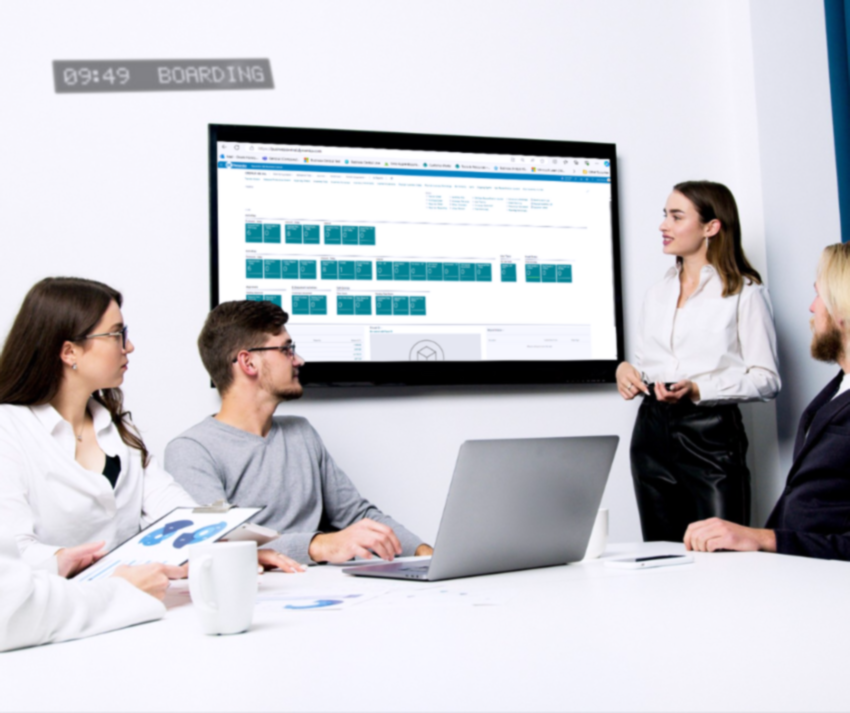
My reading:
9h49
